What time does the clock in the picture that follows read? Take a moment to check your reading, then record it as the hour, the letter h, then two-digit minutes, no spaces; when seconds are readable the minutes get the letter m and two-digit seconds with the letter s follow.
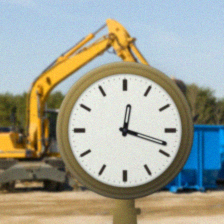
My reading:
12h18
